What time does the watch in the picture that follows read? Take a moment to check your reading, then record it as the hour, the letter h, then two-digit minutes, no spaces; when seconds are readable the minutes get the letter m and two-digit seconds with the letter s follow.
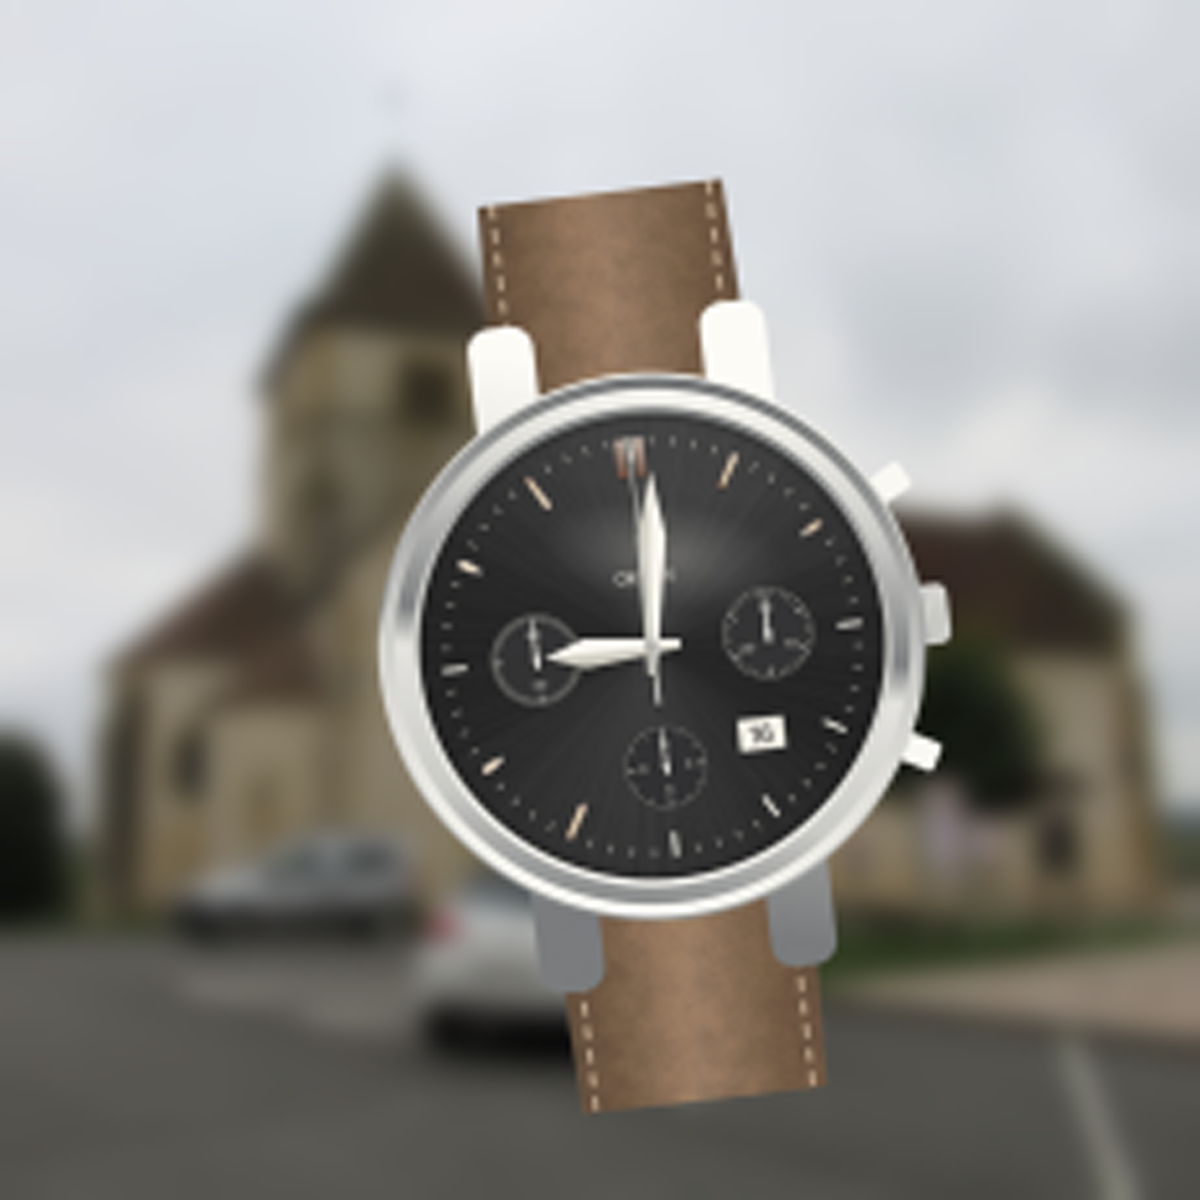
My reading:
9h01
